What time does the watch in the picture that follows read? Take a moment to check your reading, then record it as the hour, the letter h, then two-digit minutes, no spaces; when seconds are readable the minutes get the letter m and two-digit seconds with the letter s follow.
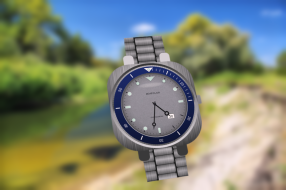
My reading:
4h32
